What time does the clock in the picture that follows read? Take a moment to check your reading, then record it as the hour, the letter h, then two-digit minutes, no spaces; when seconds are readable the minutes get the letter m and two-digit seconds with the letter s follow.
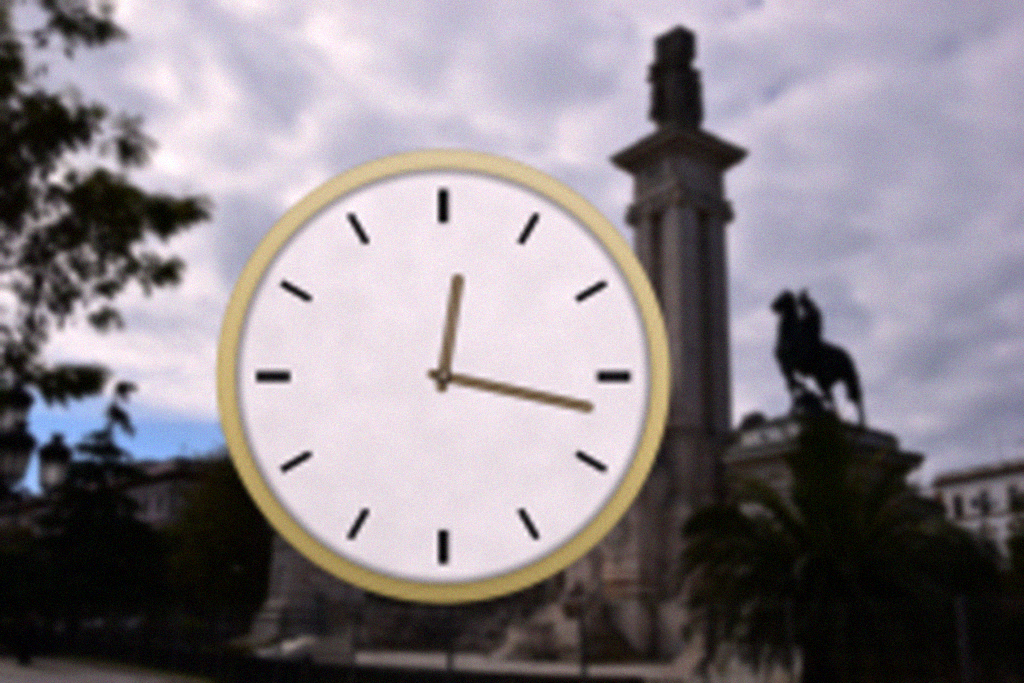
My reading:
12h17
